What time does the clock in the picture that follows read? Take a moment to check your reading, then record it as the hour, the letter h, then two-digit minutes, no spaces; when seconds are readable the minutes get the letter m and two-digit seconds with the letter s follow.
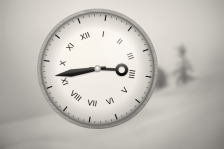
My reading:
3h47
